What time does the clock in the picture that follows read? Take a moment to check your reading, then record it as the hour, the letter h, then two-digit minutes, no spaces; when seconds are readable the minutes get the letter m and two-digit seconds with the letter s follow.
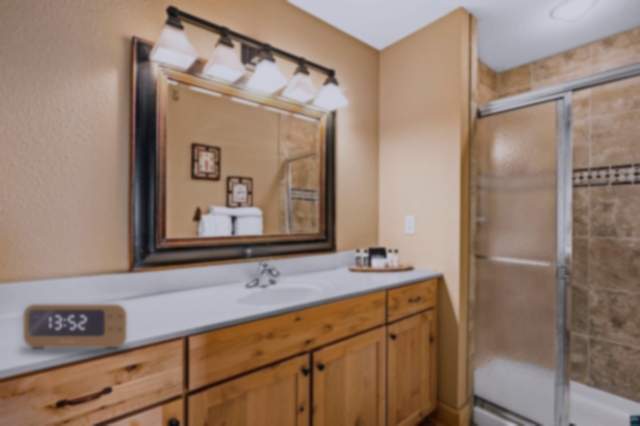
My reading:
13h52
